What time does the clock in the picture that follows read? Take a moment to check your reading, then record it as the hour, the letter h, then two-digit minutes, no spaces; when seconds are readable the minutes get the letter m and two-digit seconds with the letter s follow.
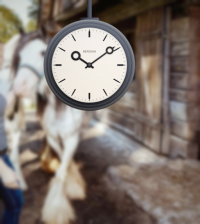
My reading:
10h09
